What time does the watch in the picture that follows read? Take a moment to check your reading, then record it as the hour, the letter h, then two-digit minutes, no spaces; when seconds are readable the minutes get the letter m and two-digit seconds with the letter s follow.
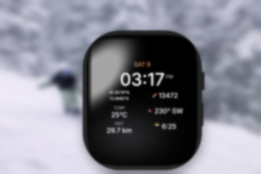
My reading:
3h17
